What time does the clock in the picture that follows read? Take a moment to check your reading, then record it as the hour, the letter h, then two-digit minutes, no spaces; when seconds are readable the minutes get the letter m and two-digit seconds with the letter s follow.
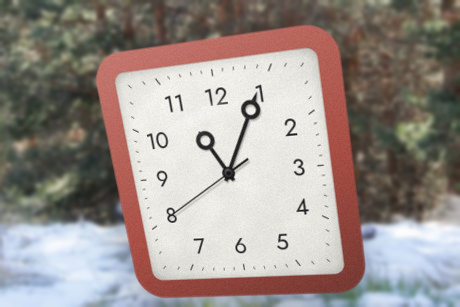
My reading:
11h04m40s
